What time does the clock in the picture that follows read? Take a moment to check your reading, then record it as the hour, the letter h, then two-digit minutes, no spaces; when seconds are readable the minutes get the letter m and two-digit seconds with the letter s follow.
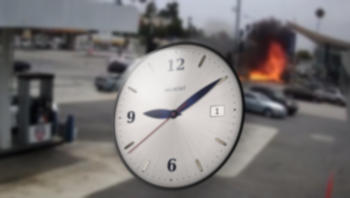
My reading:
9h09m39s
